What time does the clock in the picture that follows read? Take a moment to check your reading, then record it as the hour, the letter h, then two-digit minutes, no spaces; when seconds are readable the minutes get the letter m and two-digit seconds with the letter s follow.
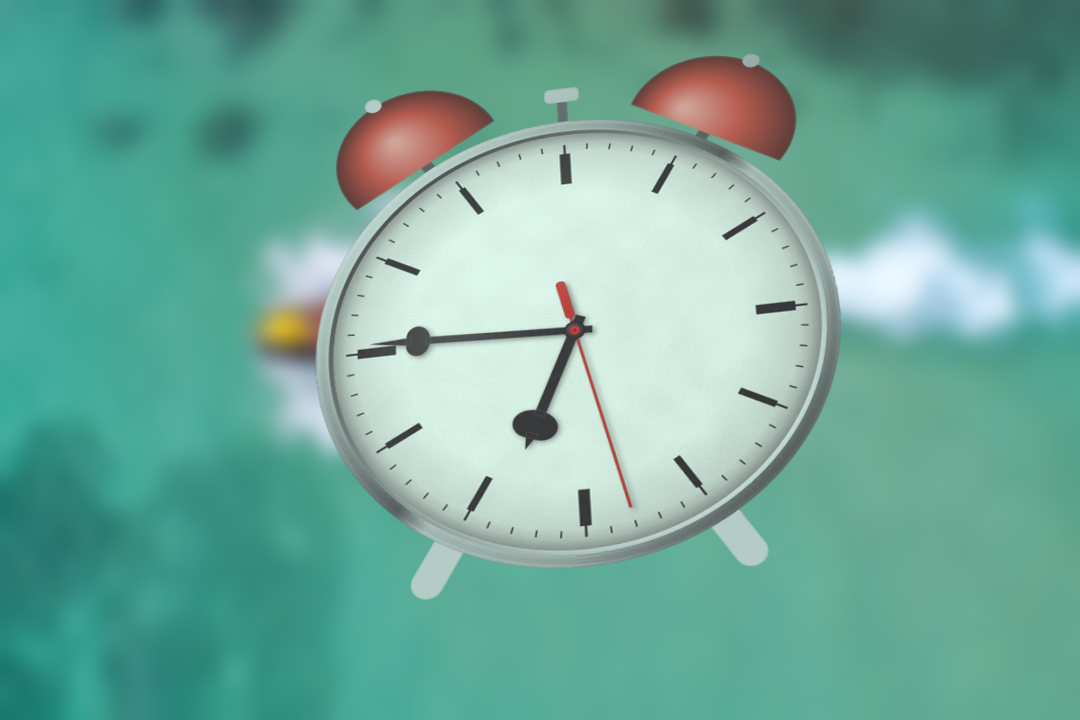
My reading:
6h45m28s
